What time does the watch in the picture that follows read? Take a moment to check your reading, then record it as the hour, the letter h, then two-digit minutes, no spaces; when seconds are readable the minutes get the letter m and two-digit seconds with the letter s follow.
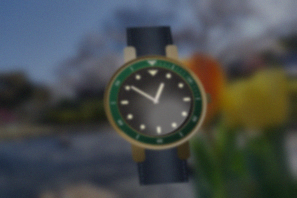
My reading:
12h51
